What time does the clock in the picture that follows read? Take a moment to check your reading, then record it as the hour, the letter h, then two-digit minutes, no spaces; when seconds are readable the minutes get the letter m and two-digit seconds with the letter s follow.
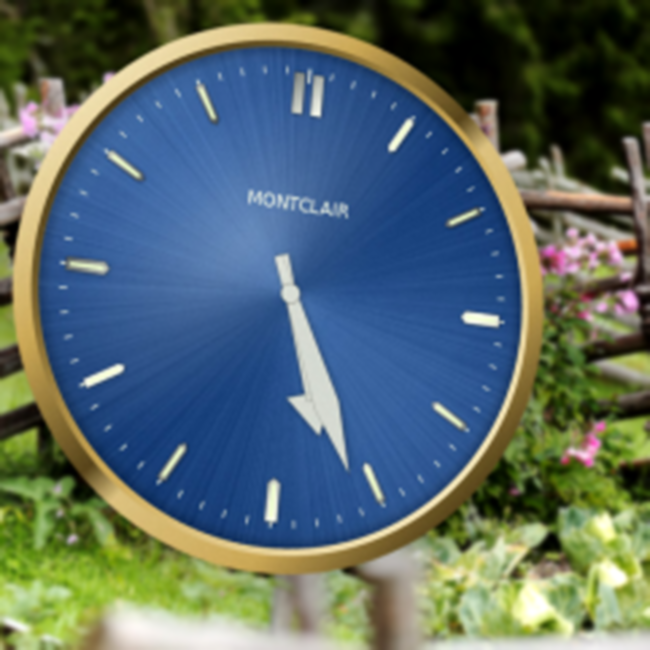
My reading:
5h26
